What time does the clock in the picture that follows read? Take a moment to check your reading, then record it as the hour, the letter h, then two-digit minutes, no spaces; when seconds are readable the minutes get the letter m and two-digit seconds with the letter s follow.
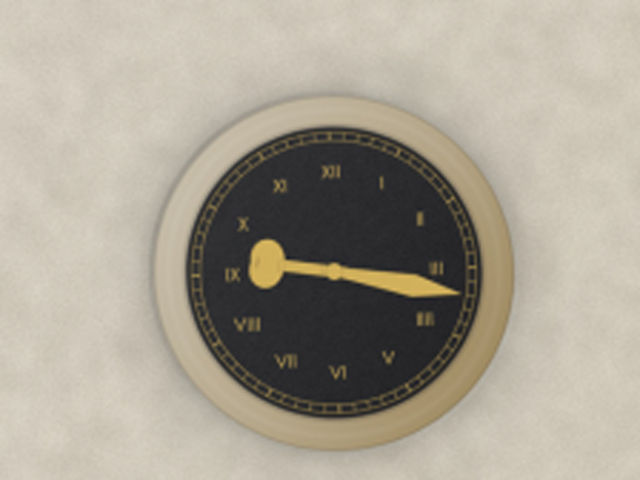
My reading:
9h17
